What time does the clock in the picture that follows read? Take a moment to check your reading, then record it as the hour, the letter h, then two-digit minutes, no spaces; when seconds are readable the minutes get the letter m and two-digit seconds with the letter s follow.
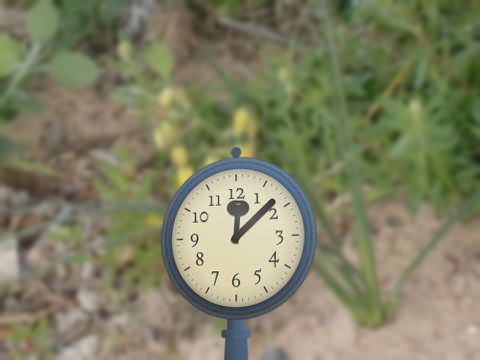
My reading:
12h08
